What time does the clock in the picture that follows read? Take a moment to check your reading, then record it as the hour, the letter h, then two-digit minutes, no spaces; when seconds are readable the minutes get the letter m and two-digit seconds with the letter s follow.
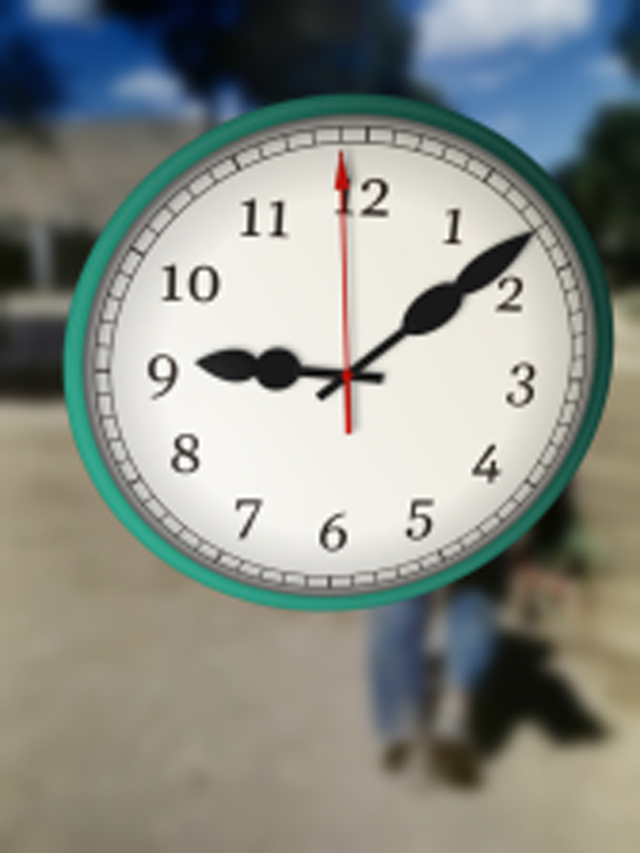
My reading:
9h07m59s
